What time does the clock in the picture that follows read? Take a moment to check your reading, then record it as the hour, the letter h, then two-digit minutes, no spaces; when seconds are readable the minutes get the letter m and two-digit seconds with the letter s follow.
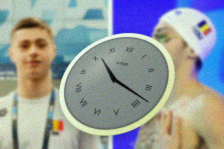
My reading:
10h18
